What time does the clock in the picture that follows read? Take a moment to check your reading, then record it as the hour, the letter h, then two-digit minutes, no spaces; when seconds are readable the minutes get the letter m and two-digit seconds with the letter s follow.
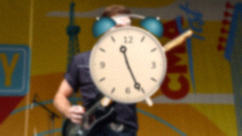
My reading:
11h26
